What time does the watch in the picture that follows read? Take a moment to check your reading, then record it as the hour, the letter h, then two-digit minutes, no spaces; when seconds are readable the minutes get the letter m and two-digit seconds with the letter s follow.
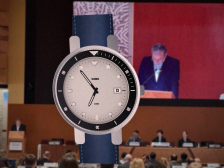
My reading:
6h54
